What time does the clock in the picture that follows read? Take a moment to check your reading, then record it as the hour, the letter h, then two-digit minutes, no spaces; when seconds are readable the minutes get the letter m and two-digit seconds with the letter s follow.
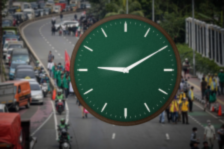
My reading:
9h10
